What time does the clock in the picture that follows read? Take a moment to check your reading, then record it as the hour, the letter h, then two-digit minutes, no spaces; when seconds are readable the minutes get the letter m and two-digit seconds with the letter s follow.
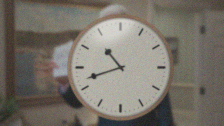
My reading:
10h42
